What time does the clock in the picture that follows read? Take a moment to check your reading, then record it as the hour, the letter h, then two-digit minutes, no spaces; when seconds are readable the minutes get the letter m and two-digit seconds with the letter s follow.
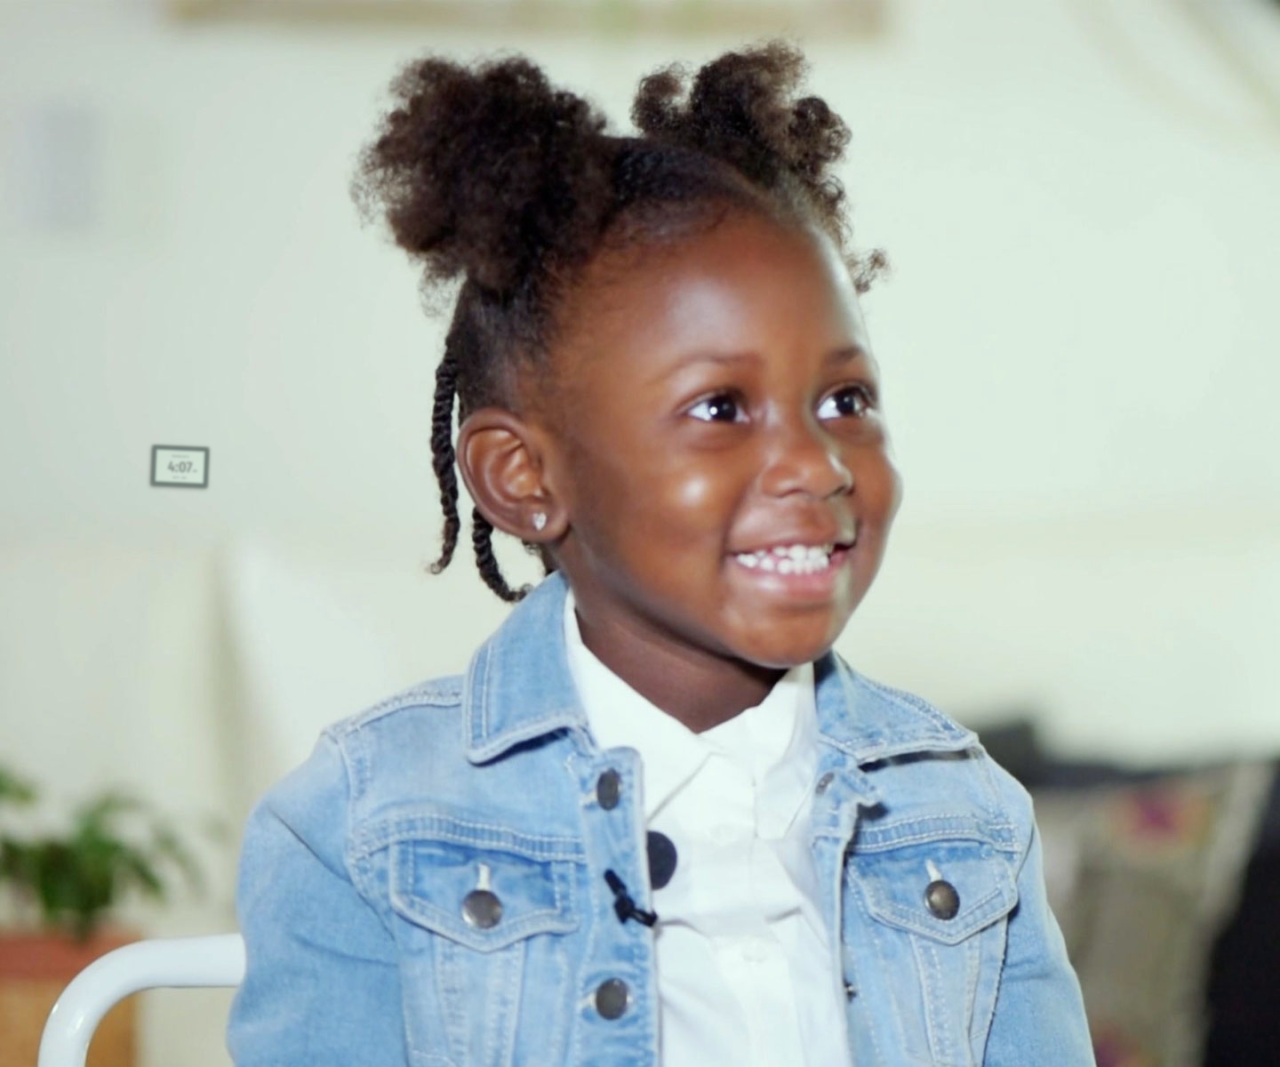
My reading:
4h07
